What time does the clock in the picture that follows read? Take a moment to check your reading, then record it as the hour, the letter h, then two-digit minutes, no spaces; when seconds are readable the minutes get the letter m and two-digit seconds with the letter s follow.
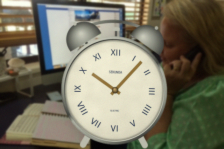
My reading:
10h07
